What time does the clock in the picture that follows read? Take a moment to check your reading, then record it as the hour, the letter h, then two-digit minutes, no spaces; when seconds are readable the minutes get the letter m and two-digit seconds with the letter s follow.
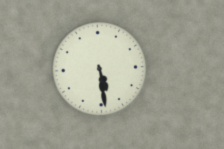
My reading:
5h29
